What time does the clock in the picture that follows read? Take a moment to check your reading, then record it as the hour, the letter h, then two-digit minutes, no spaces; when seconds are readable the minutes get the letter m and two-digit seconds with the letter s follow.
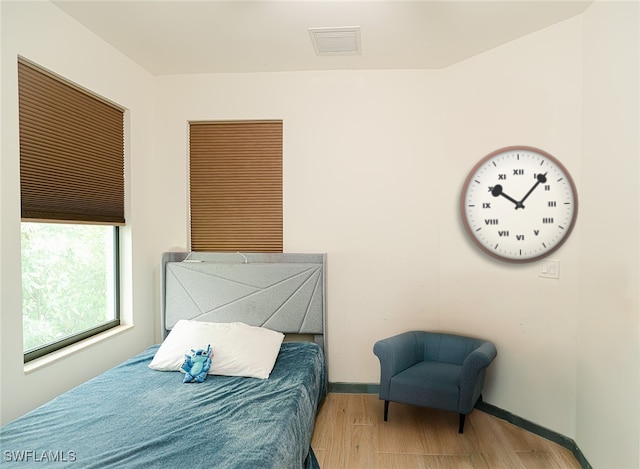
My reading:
10h07
